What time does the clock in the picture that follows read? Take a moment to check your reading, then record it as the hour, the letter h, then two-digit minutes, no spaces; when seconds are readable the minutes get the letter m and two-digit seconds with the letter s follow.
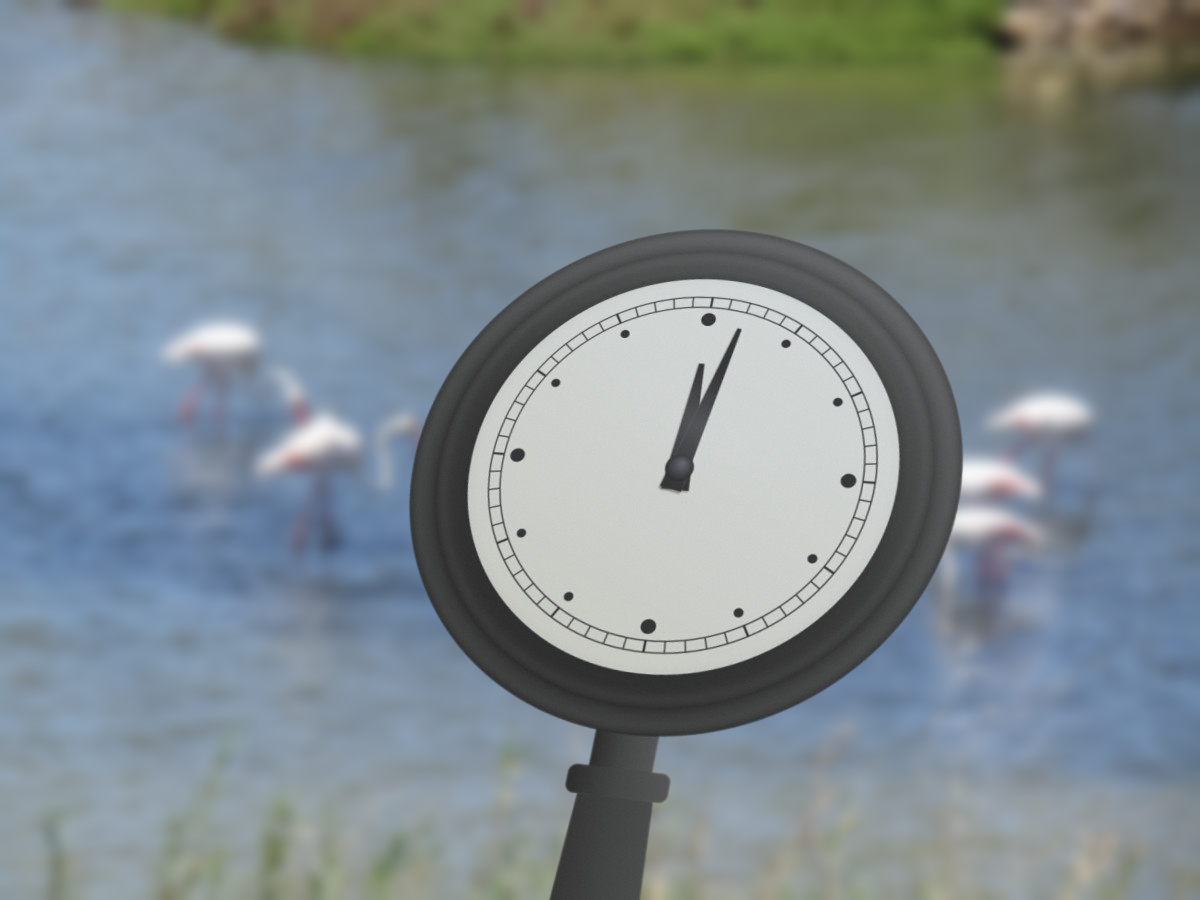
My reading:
12h02
